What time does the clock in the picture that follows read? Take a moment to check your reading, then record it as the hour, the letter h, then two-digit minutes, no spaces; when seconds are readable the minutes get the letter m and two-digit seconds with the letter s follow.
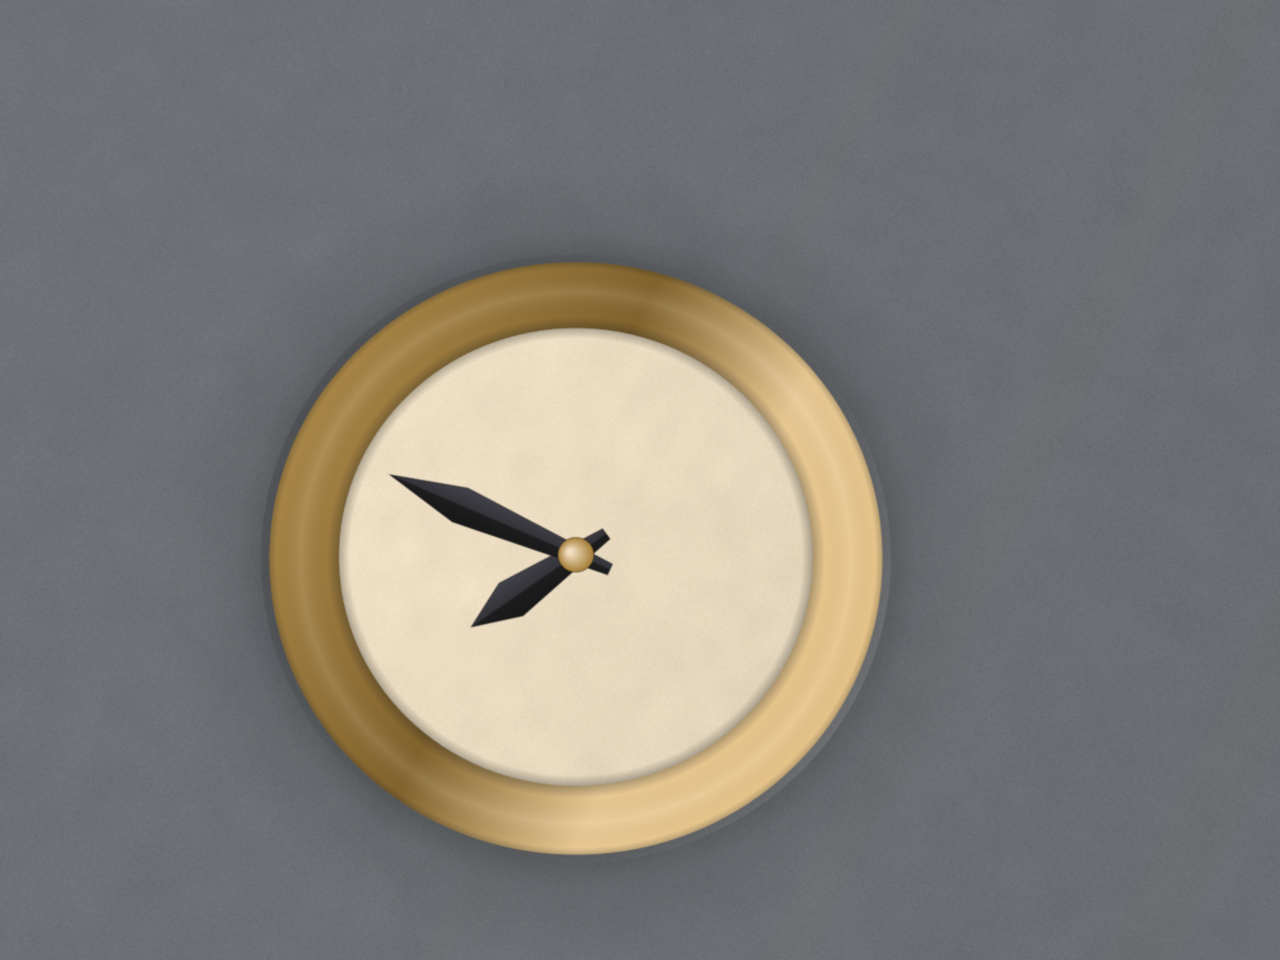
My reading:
7h49
